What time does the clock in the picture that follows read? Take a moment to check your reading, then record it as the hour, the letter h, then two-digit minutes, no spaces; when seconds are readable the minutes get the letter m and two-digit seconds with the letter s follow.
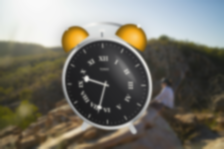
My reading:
9h33
